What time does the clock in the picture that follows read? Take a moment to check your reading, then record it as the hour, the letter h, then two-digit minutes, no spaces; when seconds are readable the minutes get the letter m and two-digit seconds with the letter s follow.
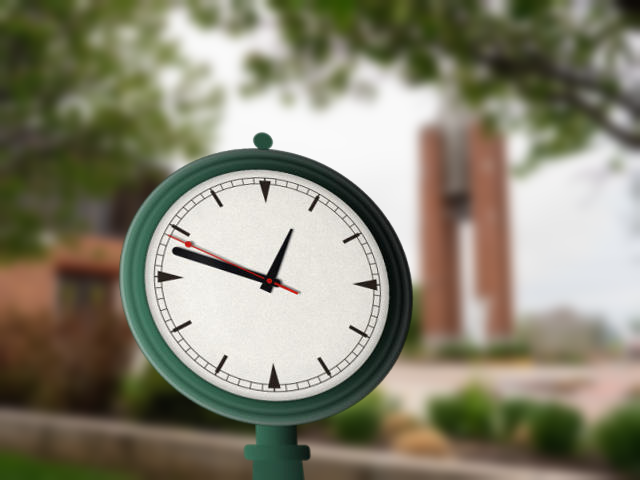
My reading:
12h47m49s
